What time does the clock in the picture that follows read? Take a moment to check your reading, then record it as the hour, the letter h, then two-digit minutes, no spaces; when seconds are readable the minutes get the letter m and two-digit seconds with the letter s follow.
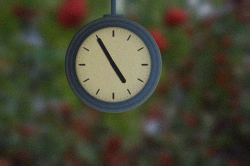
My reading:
4h55
